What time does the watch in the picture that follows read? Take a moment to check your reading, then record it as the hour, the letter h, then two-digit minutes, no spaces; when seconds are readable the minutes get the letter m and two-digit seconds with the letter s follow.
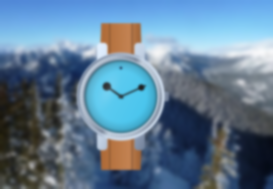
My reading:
10h11
